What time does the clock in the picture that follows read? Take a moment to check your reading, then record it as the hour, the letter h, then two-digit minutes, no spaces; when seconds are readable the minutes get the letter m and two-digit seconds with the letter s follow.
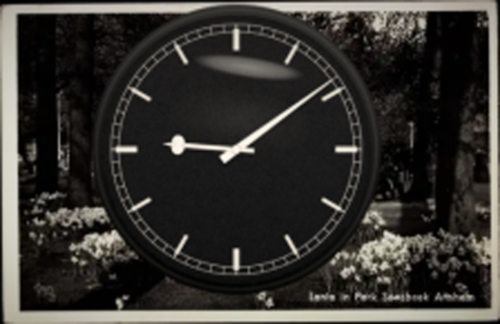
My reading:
9h09
